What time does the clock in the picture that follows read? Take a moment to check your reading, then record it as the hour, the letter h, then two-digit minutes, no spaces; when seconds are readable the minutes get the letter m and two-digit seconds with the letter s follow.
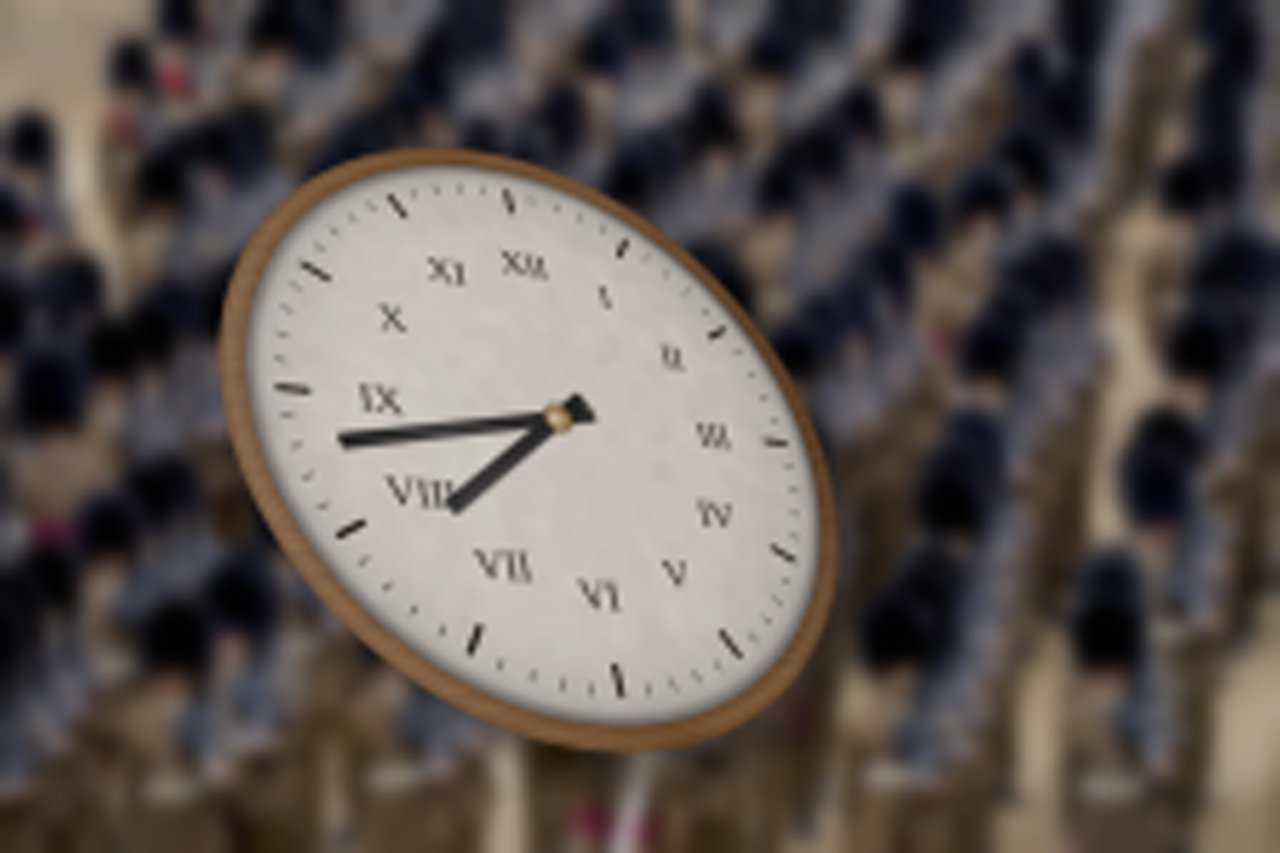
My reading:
7h43
